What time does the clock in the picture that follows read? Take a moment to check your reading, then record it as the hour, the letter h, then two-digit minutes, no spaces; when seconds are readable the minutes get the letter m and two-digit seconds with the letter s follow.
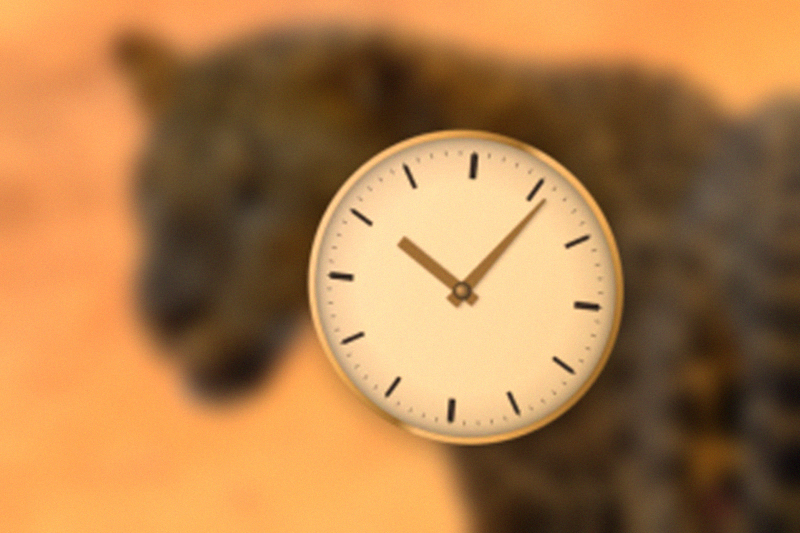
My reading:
10h06
